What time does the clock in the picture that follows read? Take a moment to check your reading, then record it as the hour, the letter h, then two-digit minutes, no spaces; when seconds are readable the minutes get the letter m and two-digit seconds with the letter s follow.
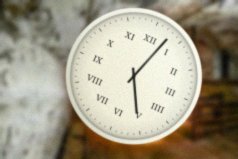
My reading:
5h03
